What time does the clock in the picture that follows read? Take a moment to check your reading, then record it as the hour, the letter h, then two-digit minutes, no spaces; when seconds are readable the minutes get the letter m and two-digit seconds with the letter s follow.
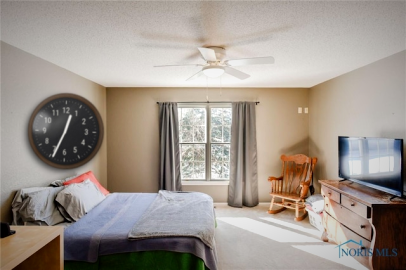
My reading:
12h34
